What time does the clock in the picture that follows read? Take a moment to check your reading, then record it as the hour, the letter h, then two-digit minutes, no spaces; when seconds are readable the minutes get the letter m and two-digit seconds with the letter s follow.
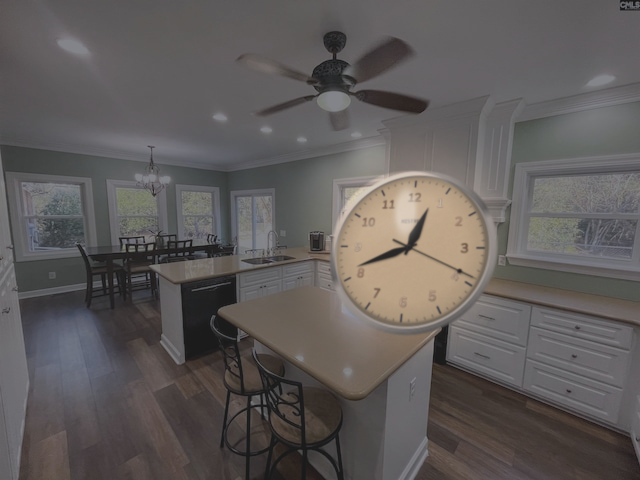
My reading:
12h41m19s
